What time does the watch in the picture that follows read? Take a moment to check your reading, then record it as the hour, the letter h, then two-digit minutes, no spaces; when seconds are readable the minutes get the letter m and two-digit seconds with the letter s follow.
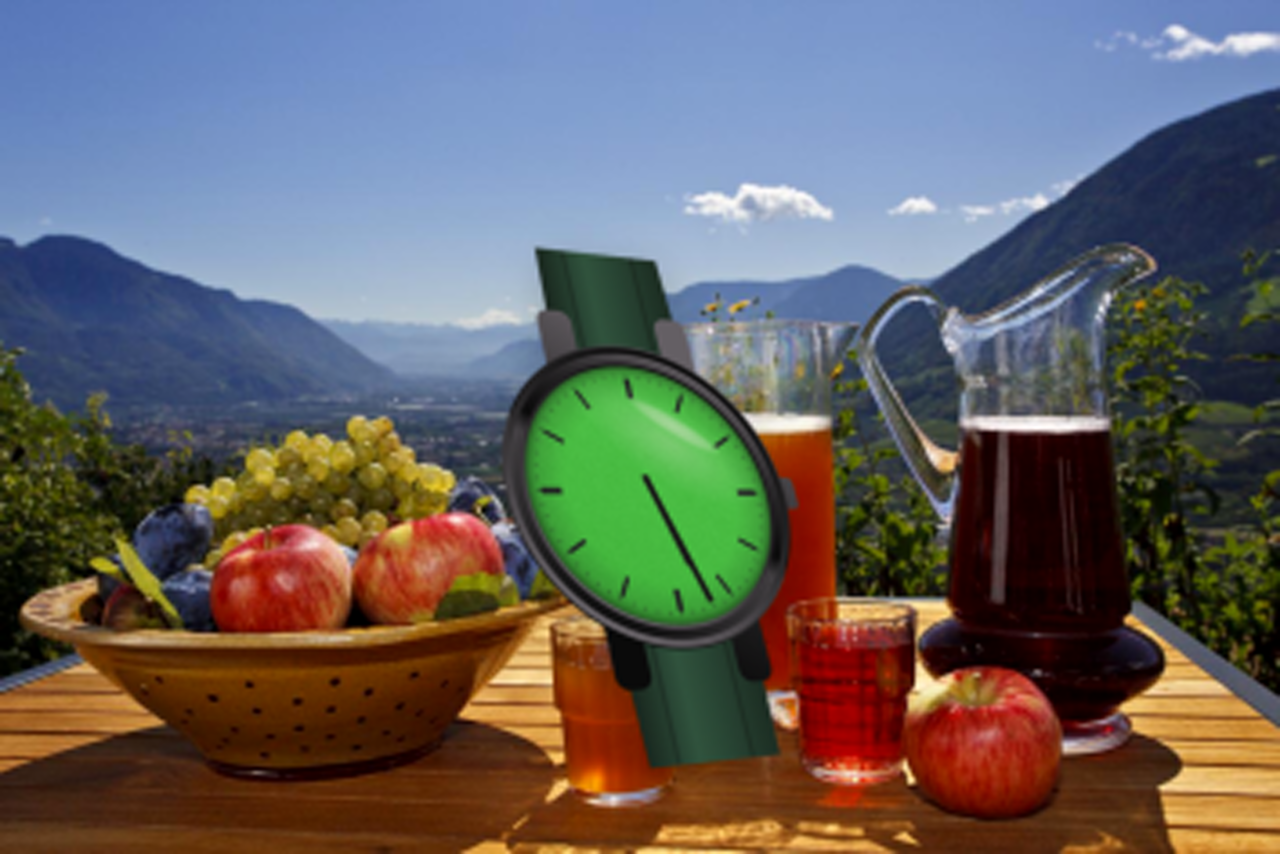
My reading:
5h27
